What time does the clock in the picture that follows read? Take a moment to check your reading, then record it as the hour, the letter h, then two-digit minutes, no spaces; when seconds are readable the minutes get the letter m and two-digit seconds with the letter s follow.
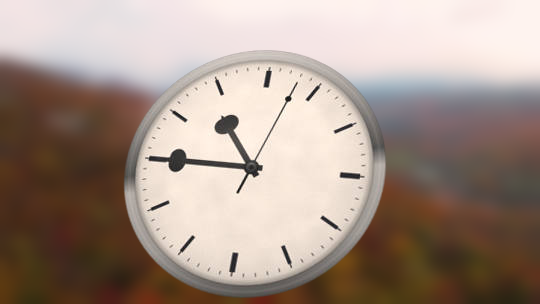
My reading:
10h45m03s
